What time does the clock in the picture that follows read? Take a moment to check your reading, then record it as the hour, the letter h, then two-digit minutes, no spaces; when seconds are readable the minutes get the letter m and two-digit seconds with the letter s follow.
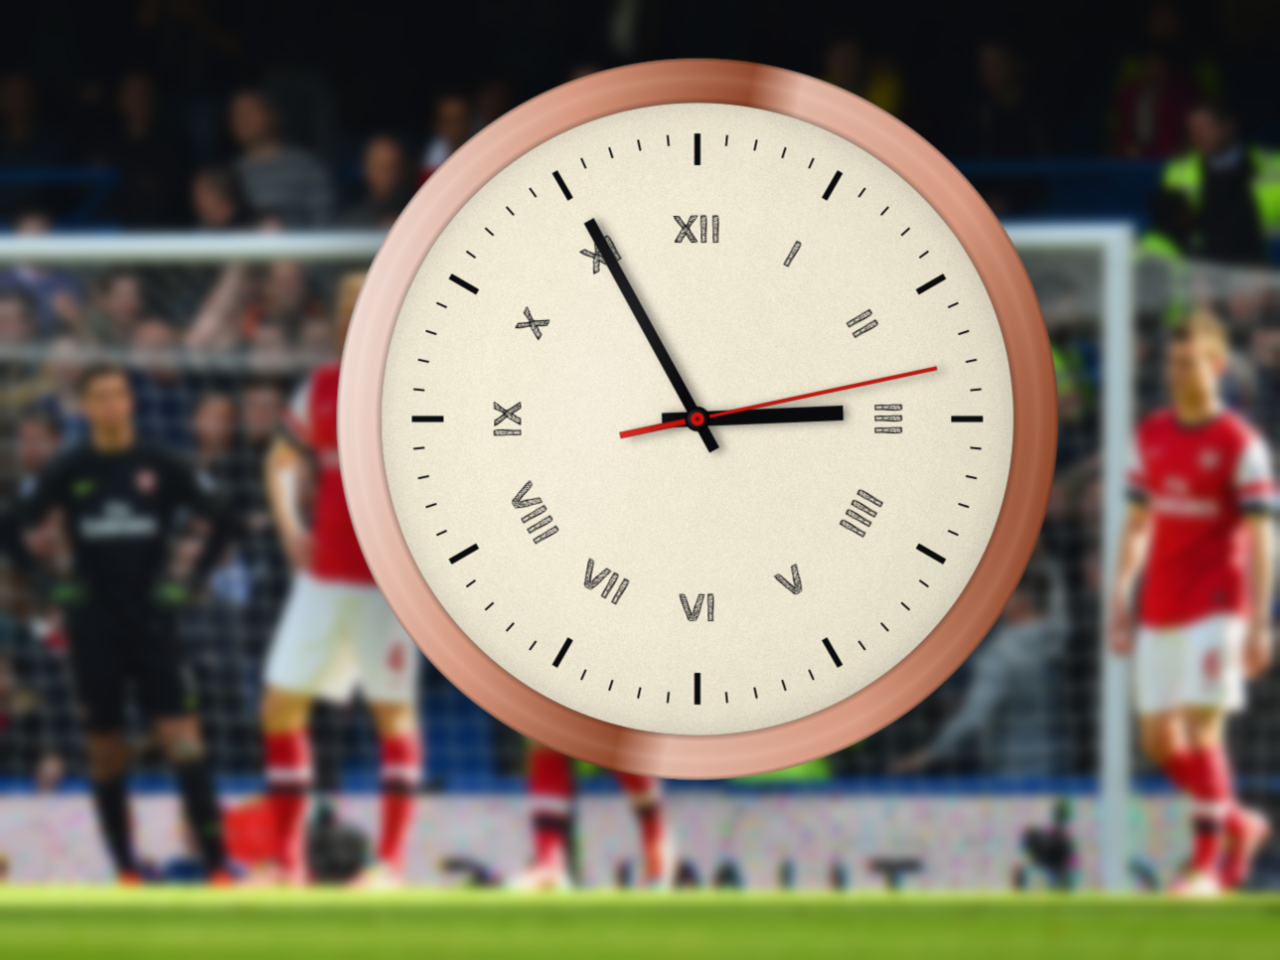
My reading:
2h55m13s
